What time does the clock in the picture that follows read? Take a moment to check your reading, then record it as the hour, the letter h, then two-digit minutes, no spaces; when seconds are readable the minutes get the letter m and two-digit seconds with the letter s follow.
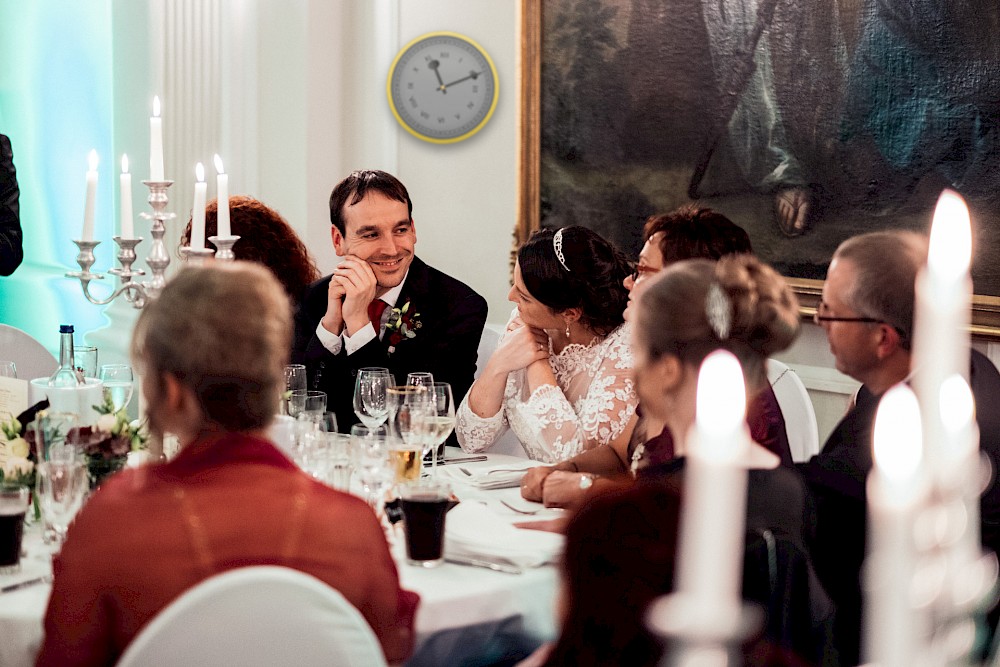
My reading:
11h11
